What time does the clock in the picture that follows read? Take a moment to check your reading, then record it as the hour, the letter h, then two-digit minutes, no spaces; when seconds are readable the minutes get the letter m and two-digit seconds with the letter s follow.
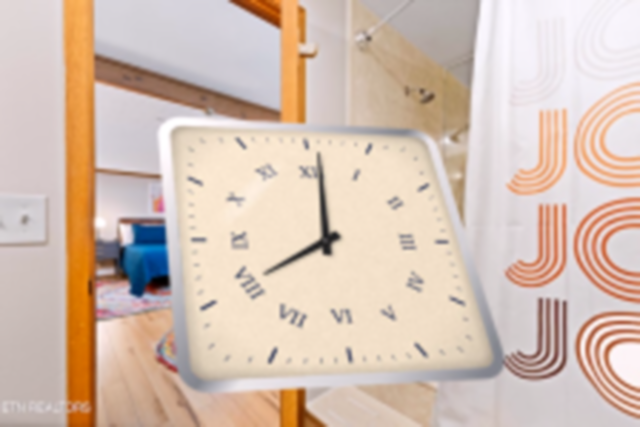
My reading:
8h01
